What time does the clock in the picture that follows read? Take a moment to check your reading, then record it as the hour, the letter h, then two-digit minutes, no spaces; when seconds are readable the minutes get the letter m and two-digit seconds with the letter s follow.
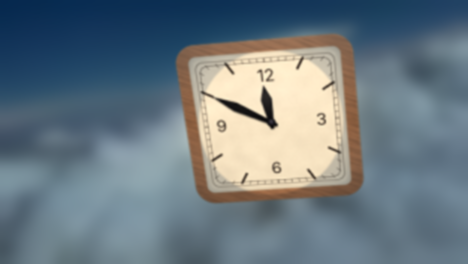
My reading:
11h50
